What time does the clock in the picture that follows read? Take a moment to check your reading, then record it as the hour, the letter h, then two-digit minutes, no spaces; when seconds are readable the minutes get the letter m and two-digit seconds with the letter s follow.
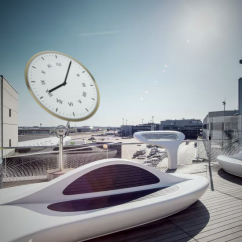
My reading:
8h05
